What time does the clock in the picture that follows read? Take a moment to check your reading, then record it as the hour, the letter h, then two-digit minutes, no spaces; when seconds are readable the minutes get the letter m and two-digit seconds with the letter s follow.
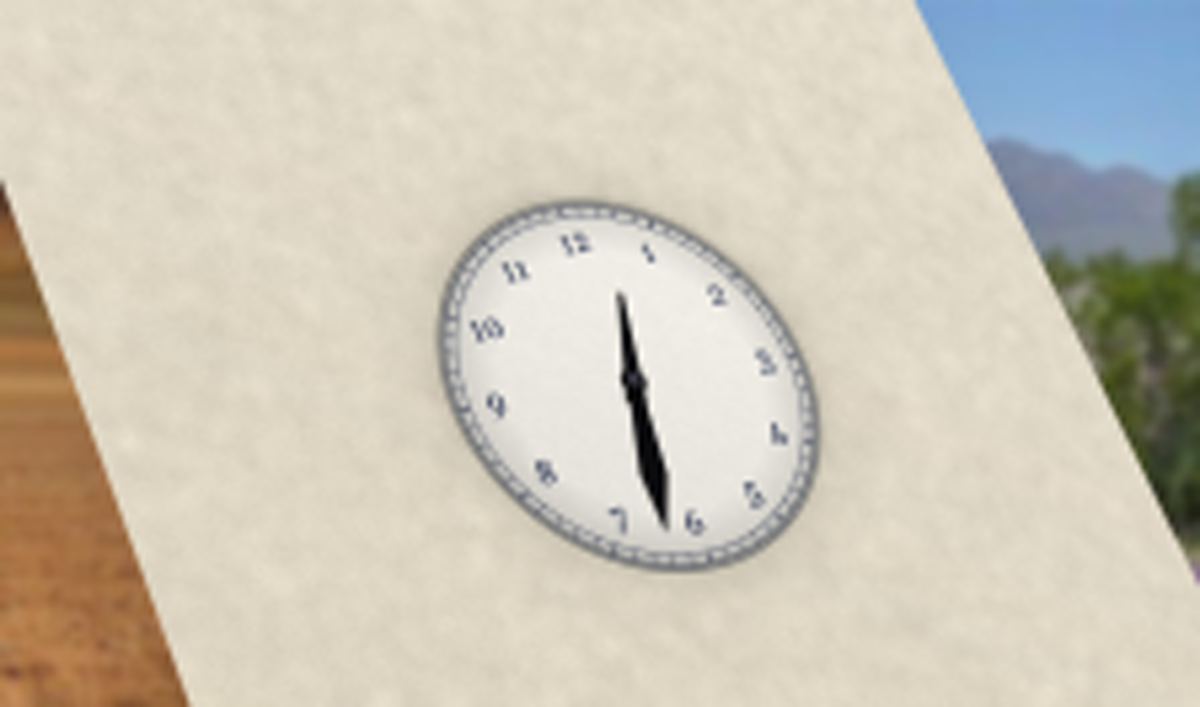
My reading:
12h32
